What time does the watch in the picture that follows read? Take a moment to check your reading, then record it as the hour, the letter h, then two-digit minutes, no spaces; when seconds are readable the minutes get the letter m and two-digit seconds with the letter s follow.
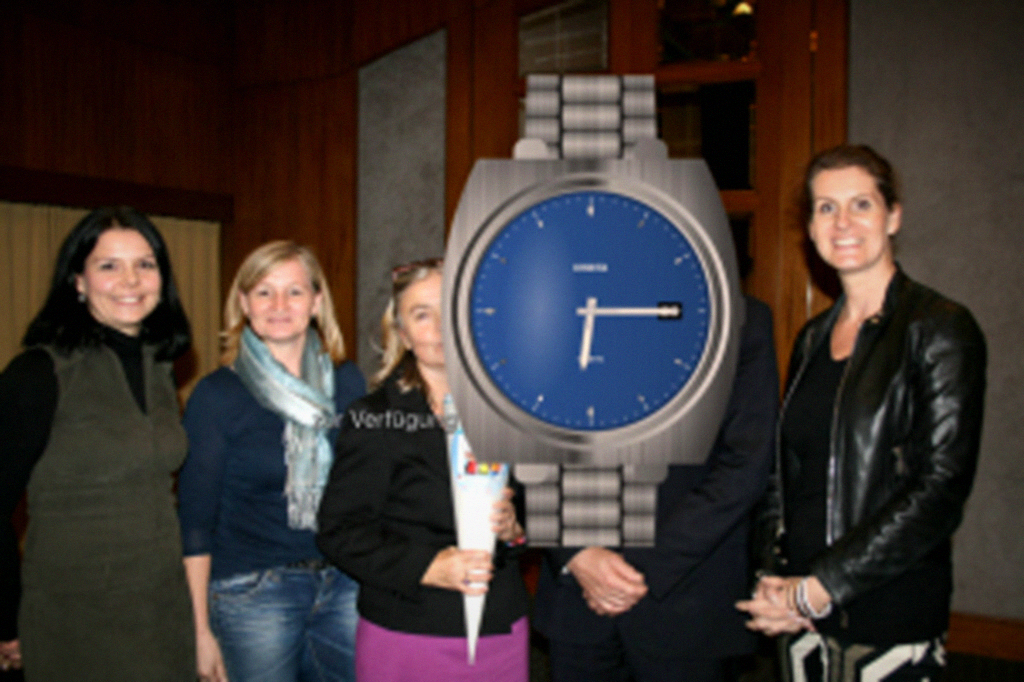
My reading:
6h15
